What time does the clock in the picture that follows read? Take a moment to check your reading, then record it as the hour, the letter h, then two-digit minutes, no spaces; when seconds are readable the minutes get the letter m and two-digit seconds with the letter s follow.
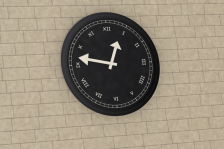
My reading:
12h47
